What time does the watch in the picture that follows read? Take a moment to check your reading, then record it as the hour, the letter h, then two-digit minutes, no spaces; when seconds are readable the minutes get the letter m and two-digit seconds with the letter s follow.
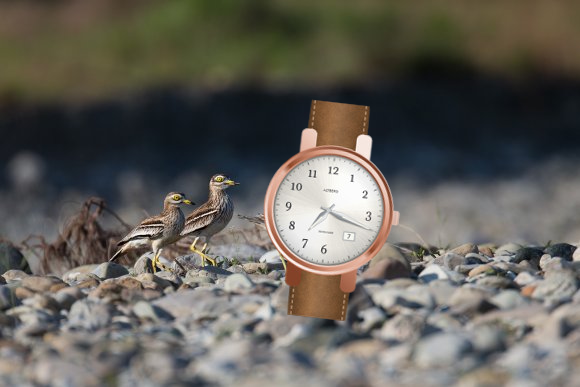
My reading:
7h18
